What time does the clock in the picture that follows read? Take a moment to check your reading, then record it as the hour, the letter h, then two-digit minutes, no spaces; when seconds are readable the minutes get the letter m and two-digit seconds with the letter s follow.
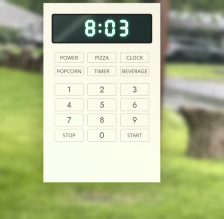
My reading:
8h03
